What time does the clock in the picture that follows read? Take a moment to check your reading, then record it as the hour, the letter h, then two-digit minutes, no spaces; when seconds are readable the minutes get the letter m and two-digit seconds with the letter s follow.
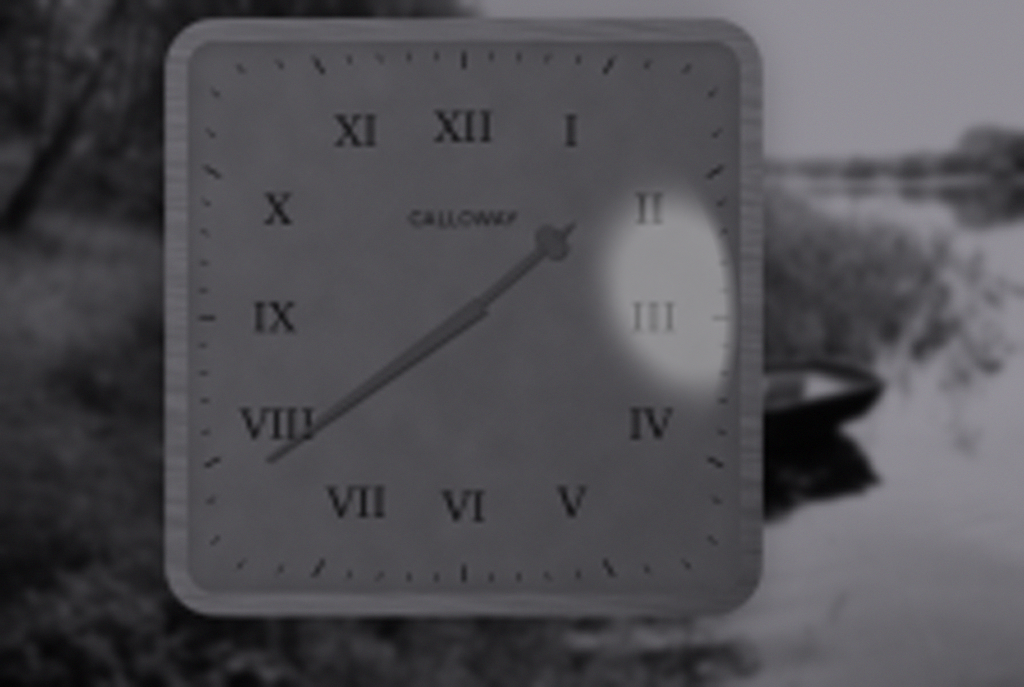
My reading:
1h39
